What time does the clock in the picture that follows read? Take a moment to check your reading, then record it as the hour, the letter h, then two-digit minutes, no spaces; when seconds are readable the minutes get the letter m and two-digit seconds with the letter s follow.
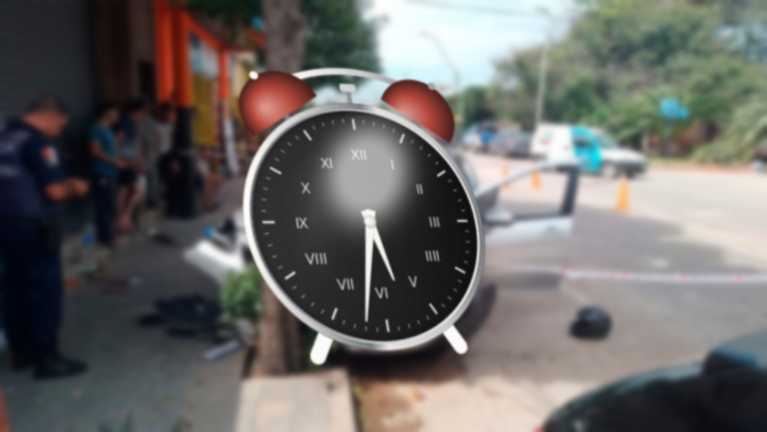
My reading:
5h32
